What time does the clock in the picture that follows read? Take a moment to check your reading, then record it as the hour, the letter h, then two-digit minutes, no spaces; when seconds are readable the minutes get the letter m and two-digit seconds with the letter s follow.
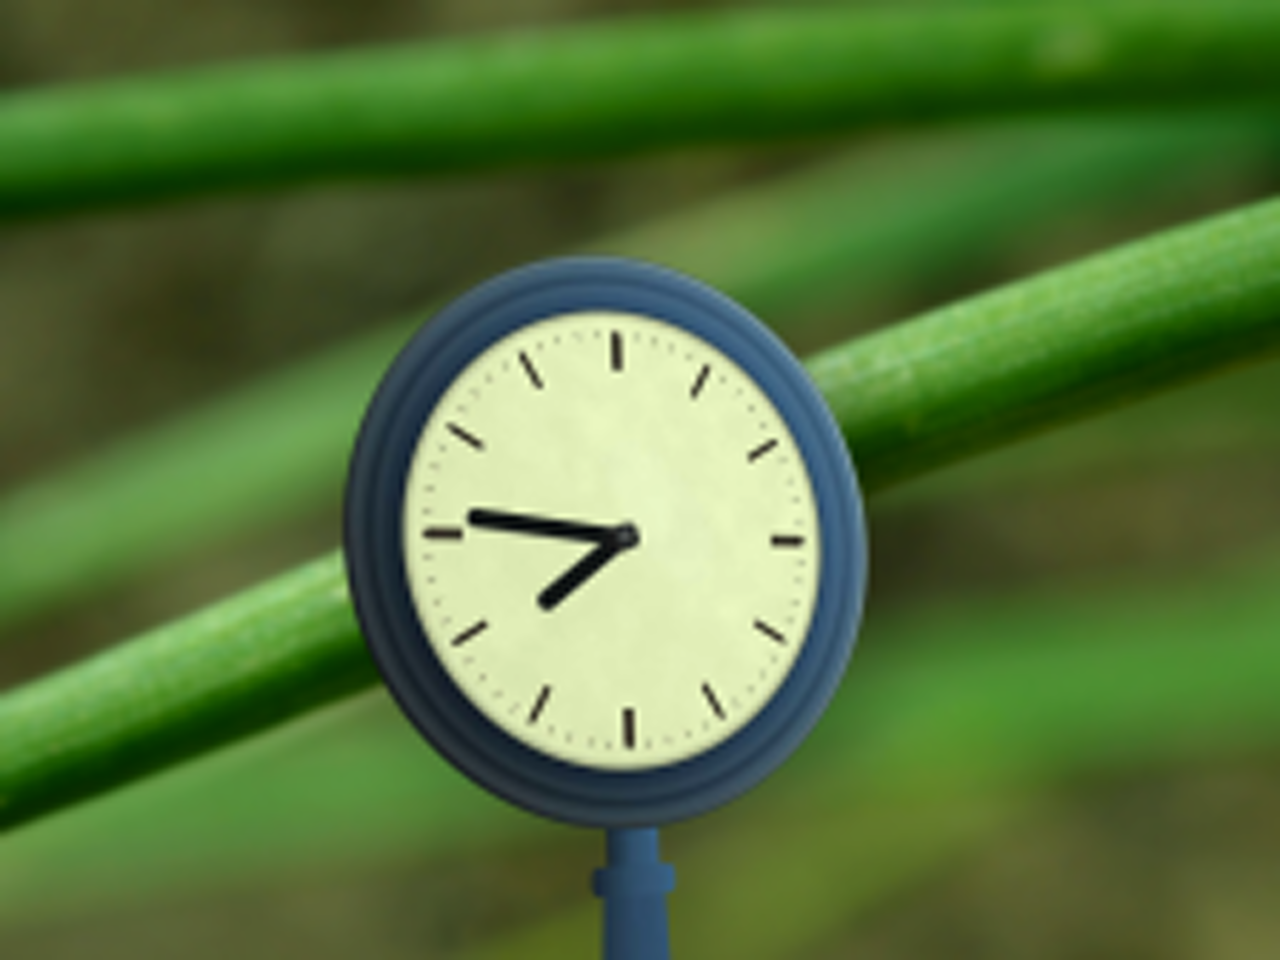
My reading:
7h46
